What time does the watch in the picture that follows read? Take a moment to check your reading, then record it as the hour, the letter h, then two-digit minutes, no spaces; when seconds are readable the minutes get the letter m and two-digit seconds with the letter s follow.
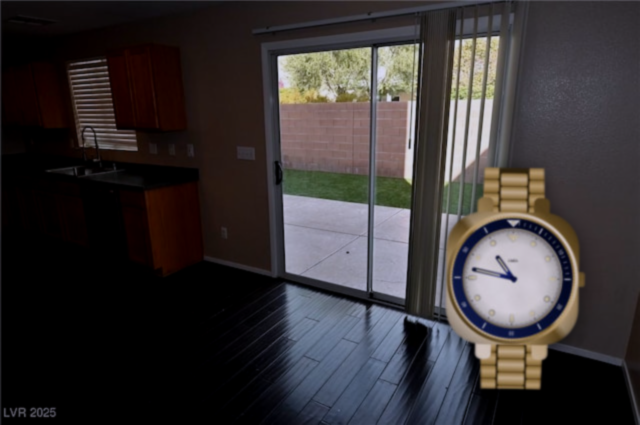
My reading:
10h47
